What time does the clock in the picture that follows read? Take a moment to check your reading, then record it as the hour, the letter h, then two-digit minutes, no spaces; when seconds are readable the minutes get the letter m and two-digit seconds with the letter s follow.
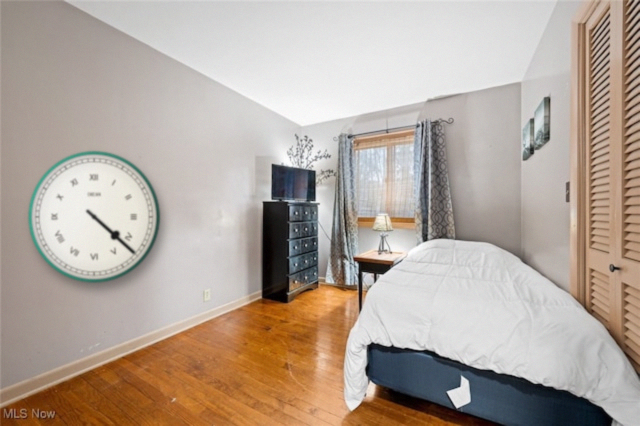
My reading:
4h22
